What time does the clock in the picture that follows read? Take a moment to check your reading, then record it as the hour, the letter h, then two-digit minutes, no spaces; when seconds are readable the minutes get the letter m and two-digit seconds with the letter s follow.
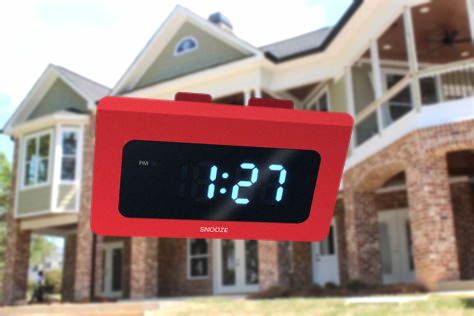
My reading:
1h27
